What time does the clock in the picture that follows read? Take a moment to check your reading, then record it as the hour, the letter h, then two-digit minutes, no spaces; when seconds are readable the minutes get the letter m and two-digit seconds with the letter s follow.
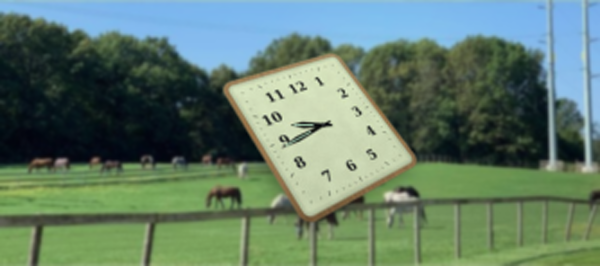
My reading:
9h44
